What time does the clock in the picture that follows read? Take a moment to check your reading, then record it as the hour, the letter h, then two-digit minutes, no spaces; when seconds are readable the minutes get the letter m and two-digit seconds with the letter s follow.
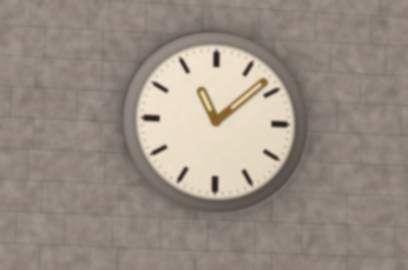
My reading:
11h08
